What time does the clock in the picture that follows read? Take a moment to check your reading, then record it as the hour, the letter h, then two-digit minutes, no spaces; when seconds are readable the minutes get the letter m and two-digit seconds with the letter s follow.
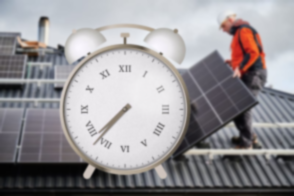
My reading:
7h37
